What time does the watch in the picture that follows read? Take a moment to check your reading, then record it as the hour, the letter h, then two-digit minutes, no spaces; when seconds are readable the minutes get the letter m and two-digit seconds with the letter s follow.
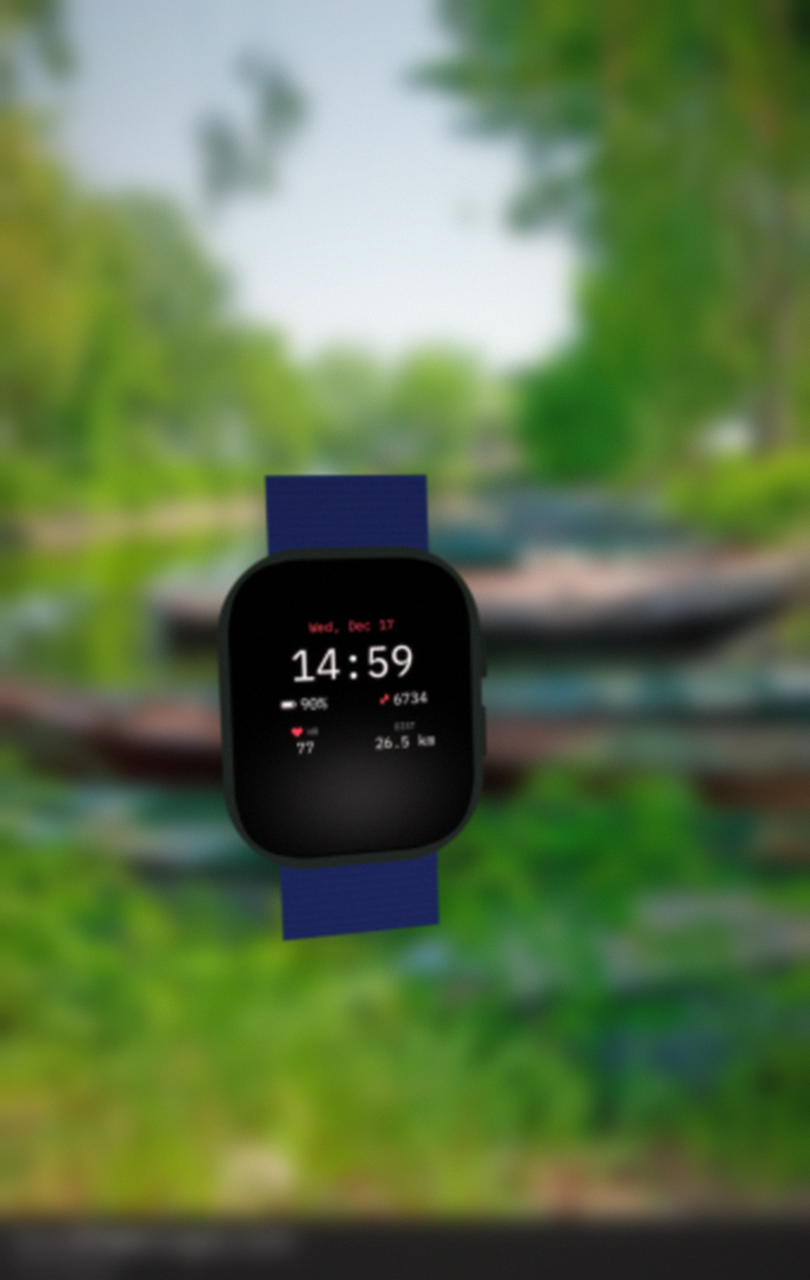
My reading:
14h59
